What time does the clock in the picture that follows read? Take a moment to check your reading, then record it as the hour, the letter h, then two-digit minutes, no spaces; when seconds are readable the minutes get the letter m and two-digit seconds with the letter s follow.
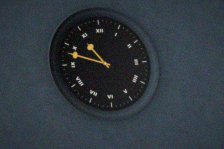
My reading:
10h48
